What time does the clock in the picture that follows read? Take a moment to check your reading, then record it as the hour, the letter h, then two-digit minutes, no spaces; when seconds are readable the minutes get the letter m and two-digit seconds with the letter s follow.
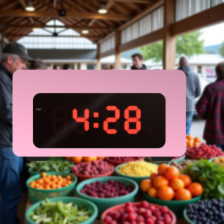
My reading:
4h28
